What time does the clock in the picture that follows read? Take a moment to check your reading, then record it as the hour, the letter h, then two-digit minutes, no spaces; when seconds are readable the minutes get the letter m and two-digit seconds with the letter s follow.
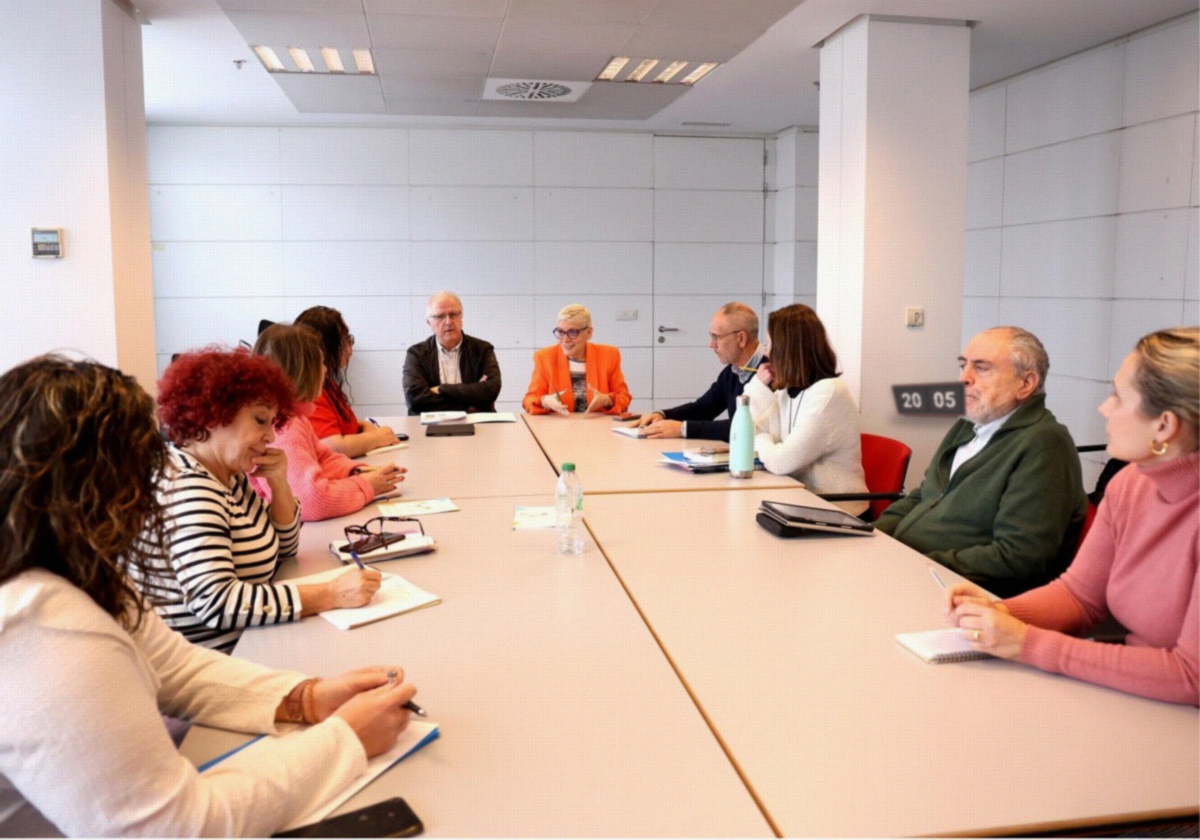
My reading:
20h05
